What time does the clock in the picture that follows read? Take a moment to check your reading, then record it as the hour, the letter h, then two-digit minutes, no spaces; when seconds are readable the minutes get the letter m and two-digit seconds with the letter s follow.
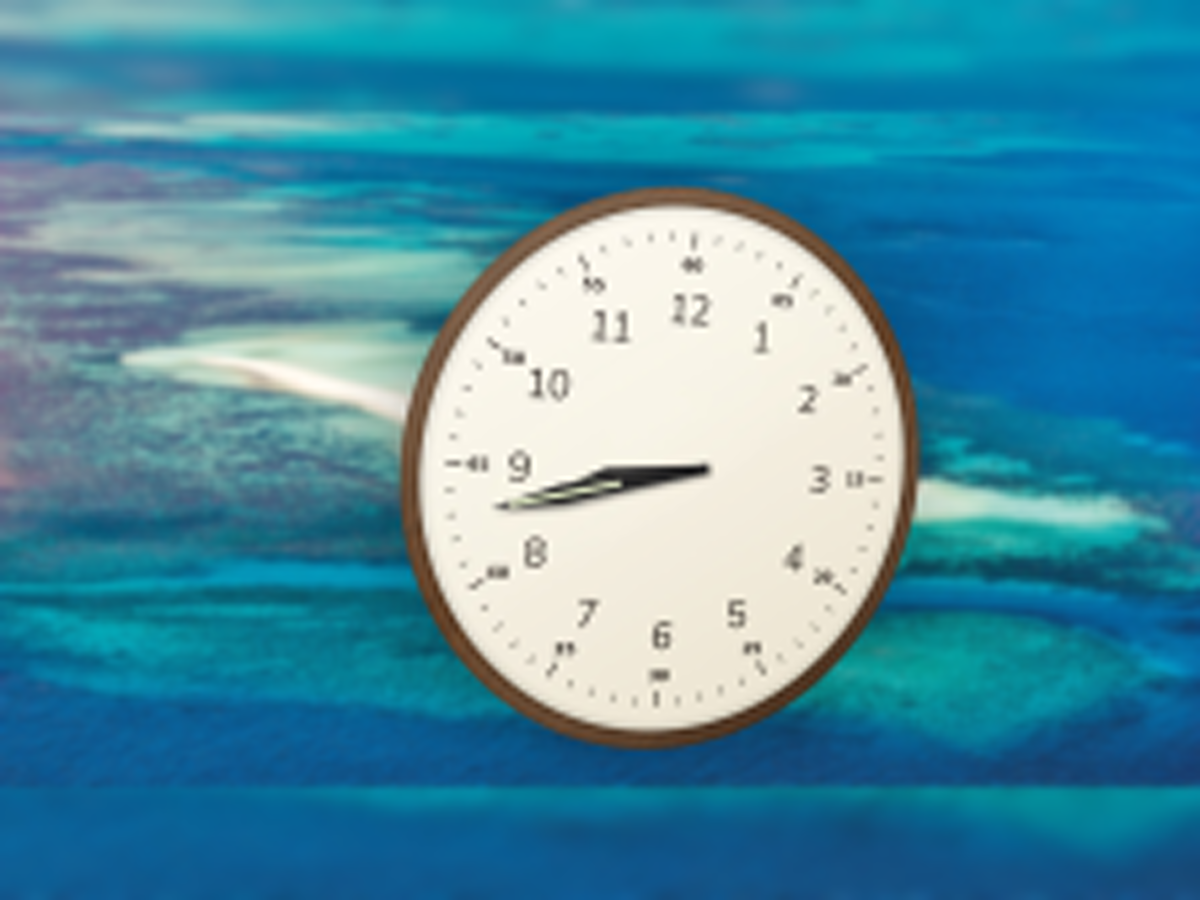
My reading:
8h43
